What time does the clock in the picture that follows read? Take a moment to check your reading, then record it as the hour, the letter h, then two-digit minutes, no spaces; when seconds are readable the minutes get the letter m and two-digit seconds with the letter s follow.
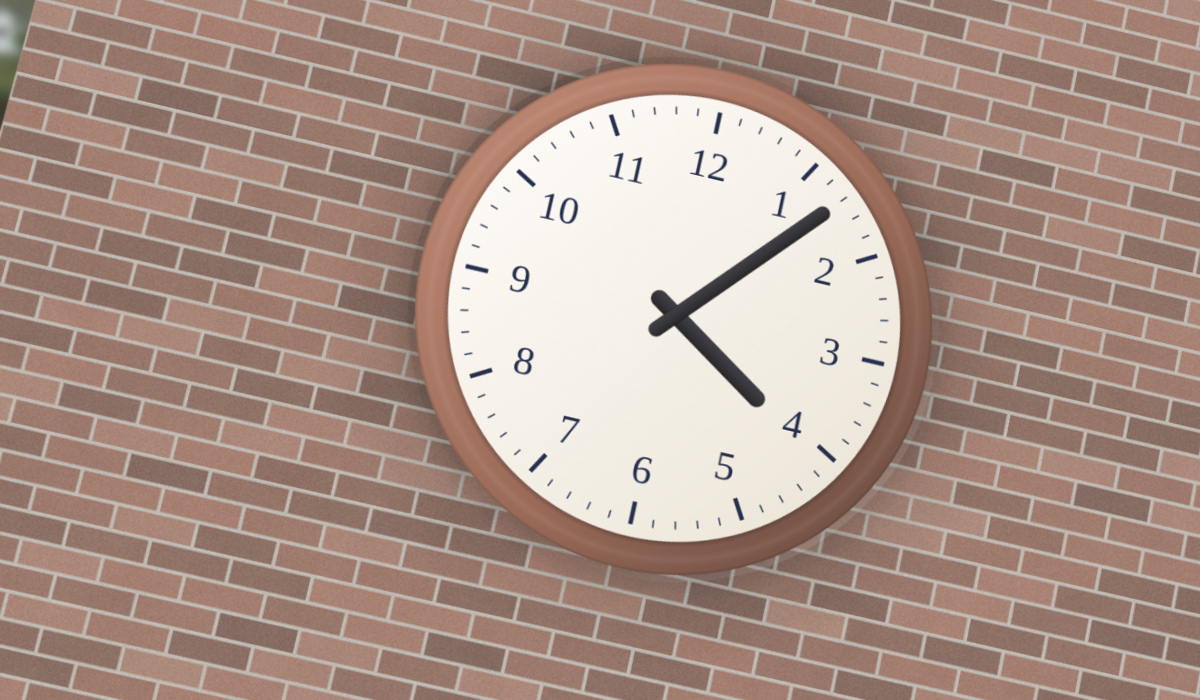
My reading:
4h07
